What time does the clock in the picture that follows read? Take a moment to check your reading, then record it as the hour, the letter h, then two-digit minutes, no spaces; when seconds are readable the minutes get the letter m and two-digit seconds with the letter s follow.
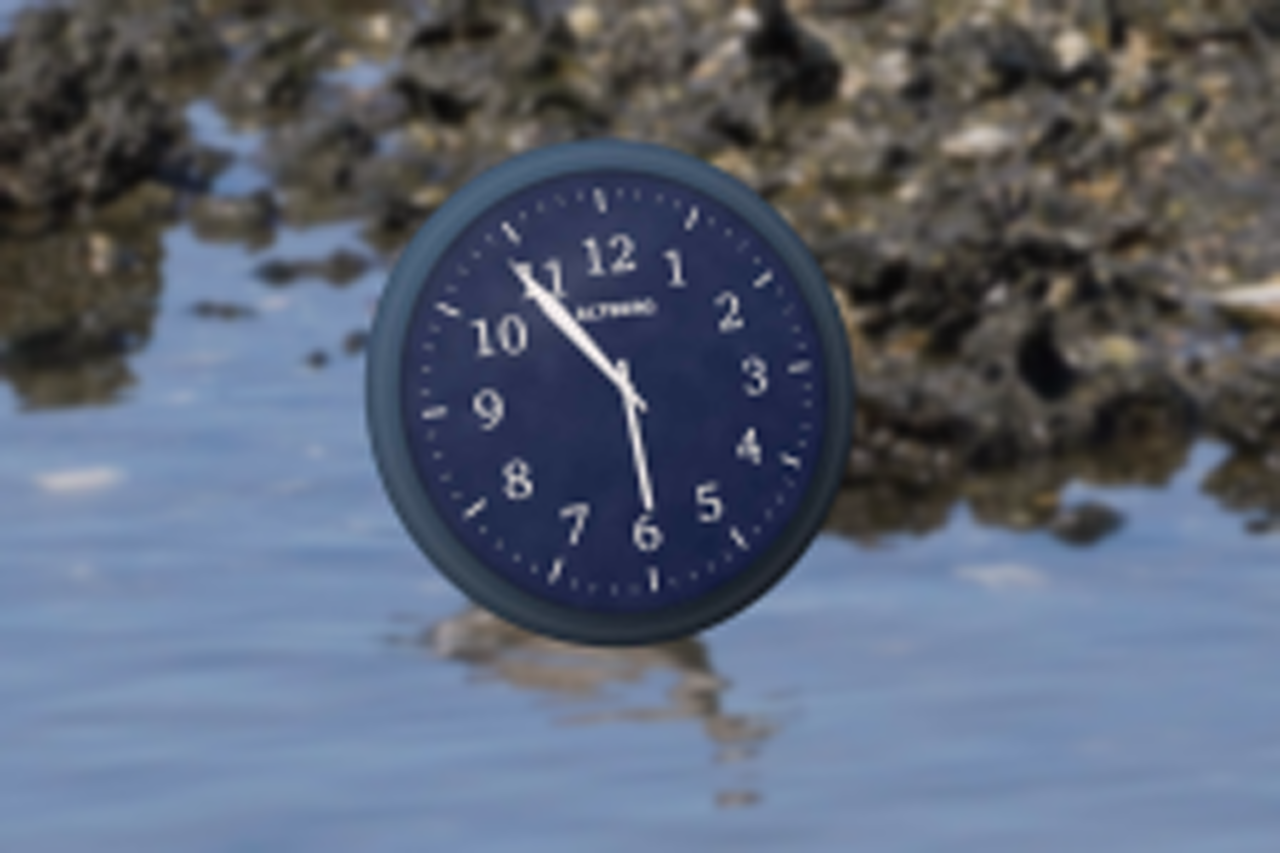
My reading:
5h54
